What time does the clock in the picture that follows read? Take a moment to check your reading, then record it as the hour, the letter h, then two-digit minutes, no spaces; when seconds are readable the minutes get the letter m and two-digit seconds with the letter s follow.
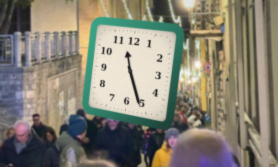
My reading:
11h26
